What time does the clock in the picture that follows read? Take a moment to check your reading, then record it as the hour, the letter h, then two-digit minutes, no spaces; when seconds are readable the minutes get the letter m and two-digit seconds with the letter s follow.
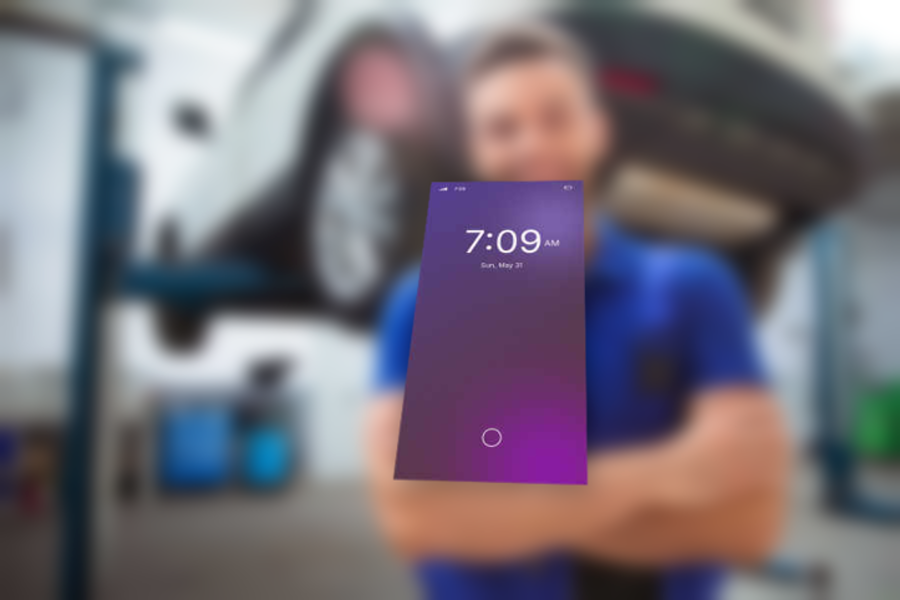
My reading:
7h09
